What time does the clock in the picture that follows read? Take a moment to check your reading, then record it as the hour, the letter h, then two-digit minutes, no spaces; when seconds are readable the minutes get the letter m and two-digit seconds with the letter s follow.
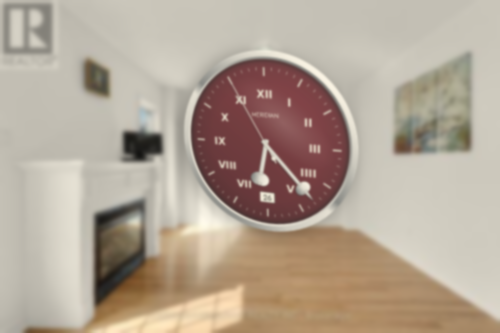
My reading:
6h22m55s
